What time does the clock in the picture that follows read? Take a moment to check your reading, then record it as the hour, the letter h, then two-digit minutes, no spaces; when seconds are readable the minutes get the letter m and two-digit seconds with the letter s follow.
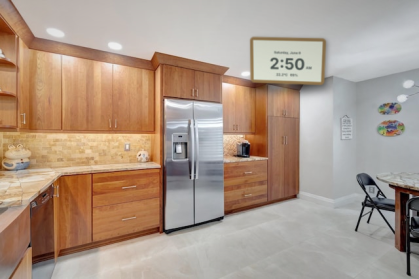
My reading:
2h50
